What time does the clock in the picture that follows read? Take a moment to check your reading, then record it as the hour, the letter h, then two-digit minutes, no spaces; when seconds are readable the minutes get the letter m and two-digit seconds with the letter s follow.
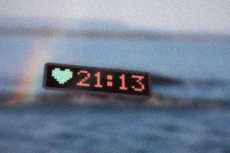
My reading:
21h13
